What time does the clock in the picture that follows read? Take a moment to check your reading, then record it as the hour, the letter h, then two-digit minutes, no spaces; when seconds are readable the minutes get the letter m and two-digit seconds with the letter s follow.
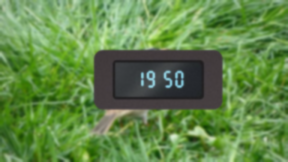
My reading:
19h50
